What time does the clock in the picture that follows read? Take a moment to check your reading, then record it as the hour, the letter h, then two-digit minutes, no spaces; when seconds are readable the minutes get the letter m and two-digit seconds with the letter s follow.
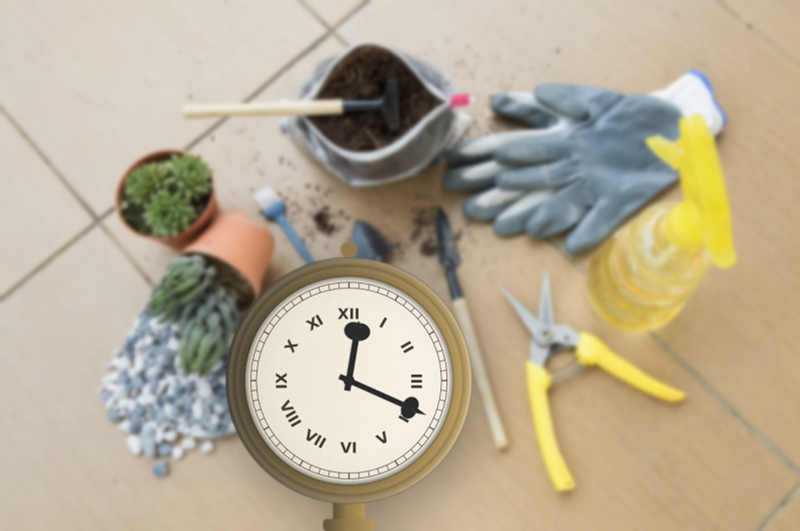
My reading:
12h19
